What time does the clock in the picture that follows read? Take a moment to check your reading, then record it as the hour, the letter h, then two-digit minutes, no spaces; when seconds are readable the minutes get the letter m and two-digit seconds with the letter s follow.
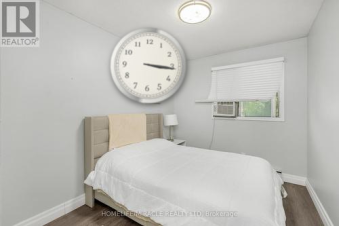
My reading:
3h16
